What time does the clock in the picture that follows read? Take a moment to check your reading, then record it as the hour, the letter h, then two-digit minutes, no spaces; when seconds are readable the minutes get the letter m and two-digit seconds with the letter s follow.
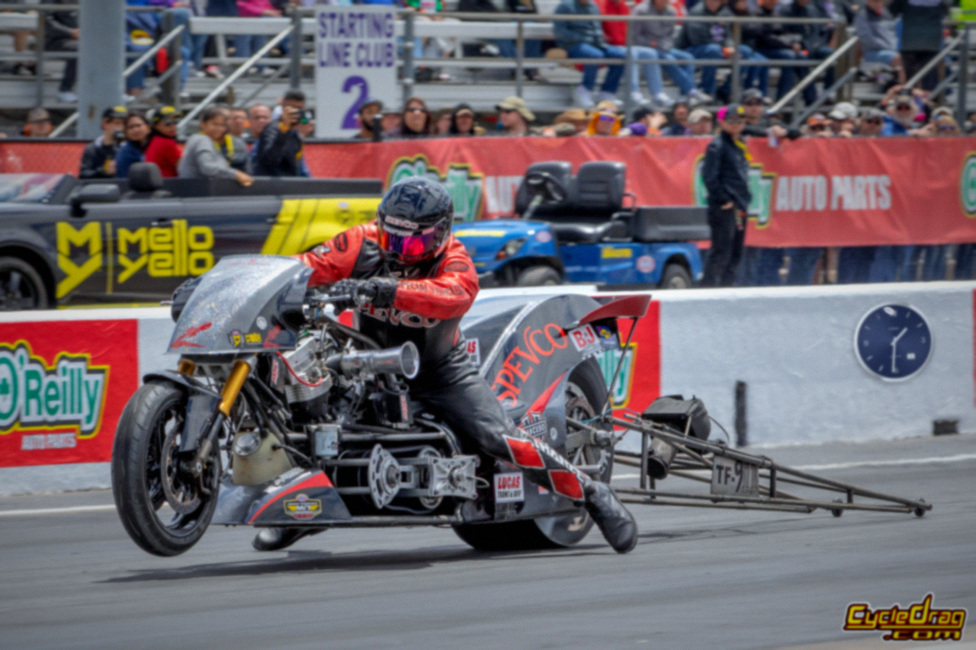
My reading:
1h31
